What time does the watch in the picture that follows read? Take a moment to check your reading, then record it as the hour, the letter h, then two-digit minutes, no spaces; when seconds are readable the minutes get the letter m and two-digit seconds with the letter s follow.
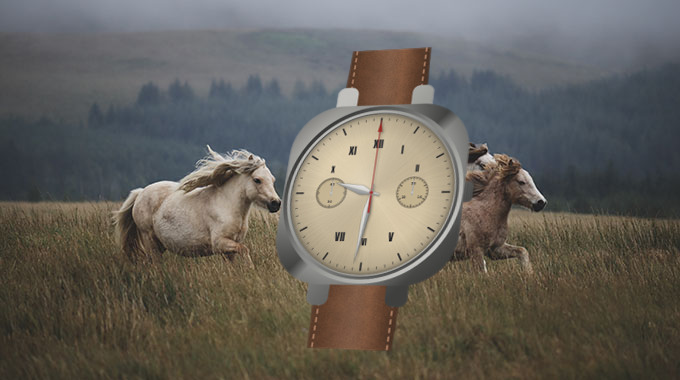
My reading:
9h31
